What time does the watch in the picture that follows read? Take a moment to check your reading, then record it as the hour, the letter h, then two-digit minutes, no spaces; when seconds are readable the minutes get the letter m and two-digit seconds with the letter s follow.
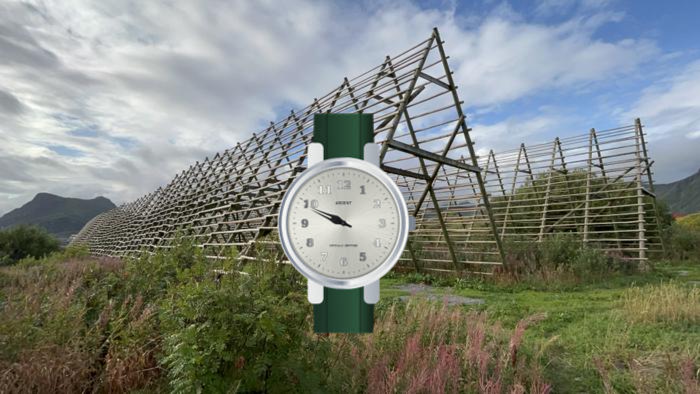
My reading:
9h49
